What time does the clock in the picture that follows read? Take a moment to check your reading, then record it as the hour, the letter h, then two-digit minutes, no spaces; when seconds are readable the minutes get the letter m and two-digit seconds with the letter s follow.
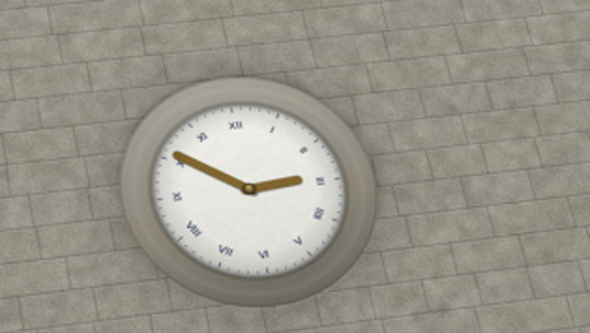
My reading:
2h51
